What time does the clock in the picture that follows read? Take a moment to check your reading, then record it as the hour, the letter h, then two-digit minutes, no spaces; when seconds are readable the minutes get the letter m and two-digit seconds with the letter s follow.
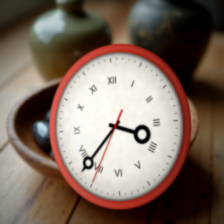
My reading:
3h37m35s
